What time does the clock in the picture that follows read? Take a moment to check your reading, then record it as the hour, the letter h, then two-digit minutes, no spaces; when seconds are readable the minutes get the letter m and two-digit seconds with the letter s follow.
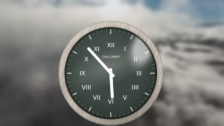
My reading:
5h53
